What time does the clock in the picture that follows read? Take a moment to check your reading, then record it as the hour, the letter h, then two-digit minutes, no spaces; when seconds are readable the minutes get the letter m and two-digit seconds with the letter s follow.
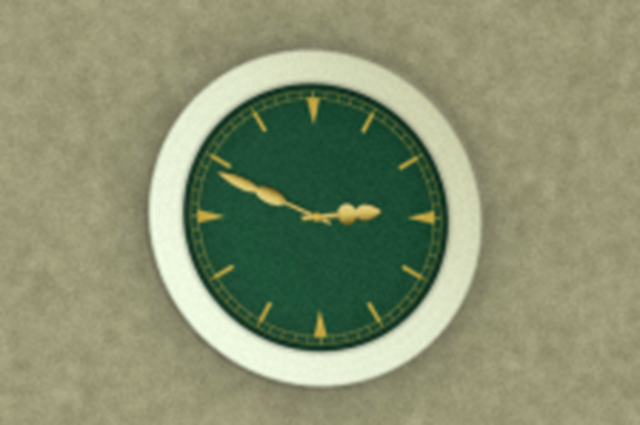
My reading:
2h49
